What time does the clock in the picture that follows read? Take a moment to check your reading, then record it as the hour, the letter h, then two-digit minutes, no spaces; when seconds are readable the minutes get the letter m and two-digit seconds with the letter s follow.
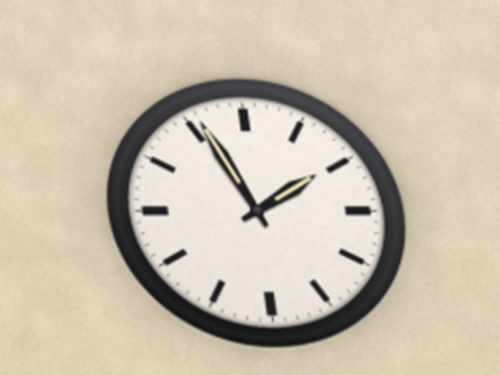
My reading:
1h56
